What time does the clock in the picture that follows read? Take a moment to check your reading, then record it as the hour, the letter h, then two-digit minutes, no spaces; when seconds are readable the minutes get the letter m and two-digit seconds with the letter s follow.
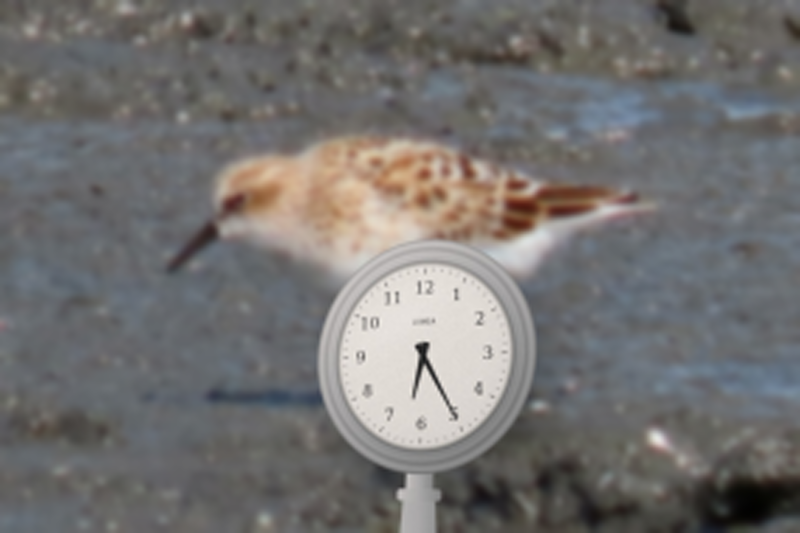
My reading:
6h25
